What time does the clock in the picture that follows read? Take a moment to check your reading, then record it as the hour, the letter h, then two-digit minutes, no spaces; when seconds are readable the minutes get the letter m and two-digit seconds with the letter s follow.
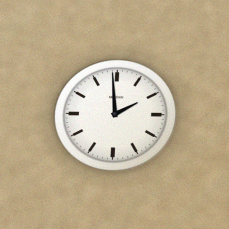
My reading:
1h59
